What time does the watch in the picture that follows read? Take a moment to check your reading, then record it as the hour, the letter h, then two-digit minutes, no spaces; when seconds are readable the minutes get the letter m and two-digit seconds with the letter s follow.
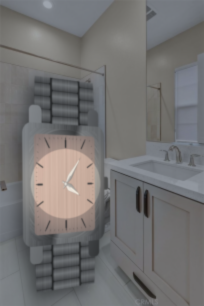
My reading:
4h06
